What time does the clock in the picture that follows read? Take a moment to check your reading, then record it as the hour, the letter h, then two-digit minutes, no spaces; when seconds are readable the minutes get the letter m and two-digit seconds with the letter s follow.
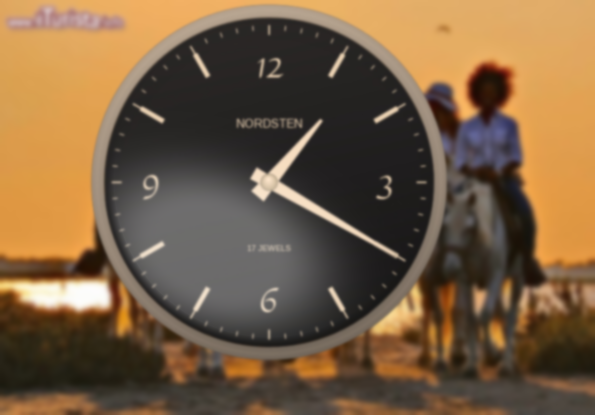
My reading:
1h20
